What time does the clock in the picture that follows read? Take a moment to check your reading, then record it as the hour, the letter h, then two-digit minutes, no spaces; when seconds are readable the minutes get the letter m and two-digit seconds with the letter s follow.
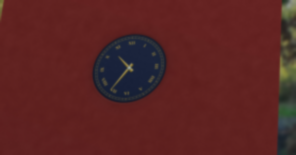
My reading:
10h36
